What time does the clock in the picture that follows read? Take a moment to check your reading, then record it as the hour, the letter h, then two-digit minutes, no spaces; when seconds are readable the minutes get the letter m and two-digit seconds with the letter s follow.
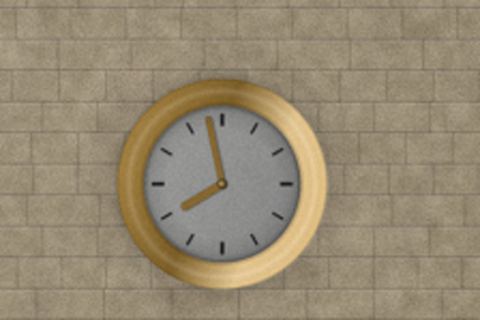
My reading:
7h58
